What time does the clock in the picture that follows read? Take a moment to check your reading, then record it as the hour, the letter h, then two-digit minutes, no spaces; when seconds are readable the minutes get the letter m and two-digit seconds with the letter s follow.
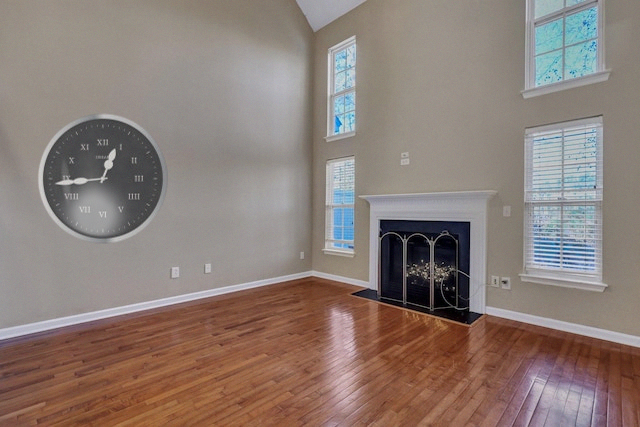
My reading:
12h44
